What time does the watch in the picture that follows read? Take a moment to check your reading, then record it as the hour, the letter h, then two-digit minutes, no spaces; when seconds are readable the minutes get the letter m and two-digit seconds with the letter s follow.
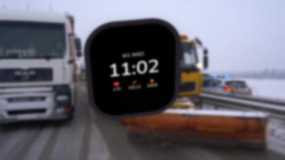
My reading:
11h02
